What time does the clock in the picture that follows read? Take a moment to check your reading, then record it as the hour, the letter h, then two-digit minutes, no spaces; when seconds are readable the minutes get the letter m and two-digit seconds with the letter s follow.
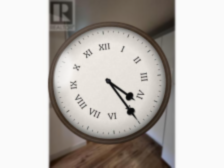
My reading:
4h25
